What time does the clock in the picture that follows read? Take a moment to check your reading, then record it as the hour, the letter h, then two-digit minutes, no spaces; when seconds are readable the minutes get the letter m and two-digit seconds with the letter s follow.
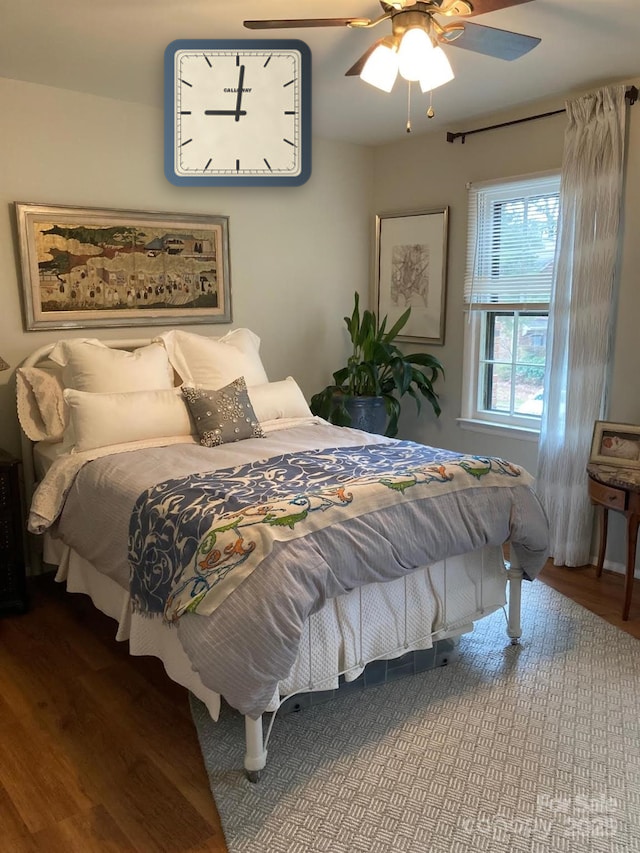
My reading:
9h01
